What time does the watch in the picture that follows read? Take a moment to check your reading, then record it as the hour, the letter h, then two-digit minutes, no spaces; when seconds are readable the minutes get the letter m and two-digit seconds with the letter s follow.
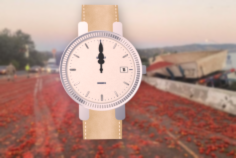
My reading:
12h00
